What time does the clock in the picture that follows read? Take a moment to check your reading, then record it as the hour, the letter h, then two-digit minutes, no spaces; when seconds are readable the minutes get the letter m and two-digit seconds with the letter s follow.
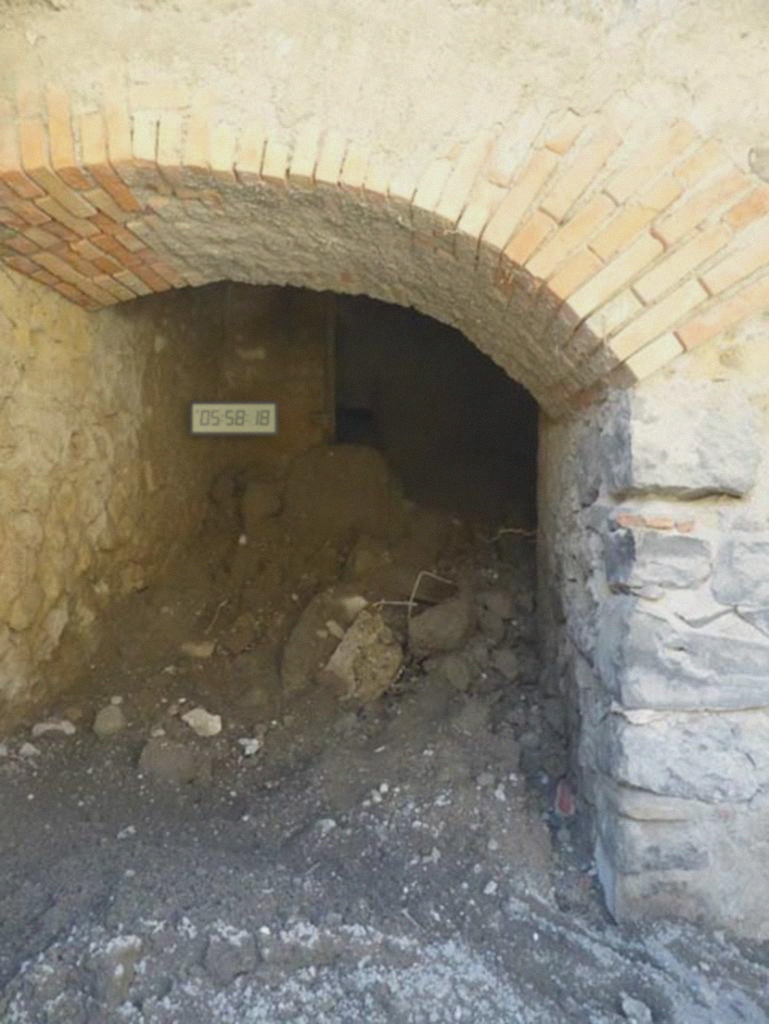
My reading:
5h58m18s
